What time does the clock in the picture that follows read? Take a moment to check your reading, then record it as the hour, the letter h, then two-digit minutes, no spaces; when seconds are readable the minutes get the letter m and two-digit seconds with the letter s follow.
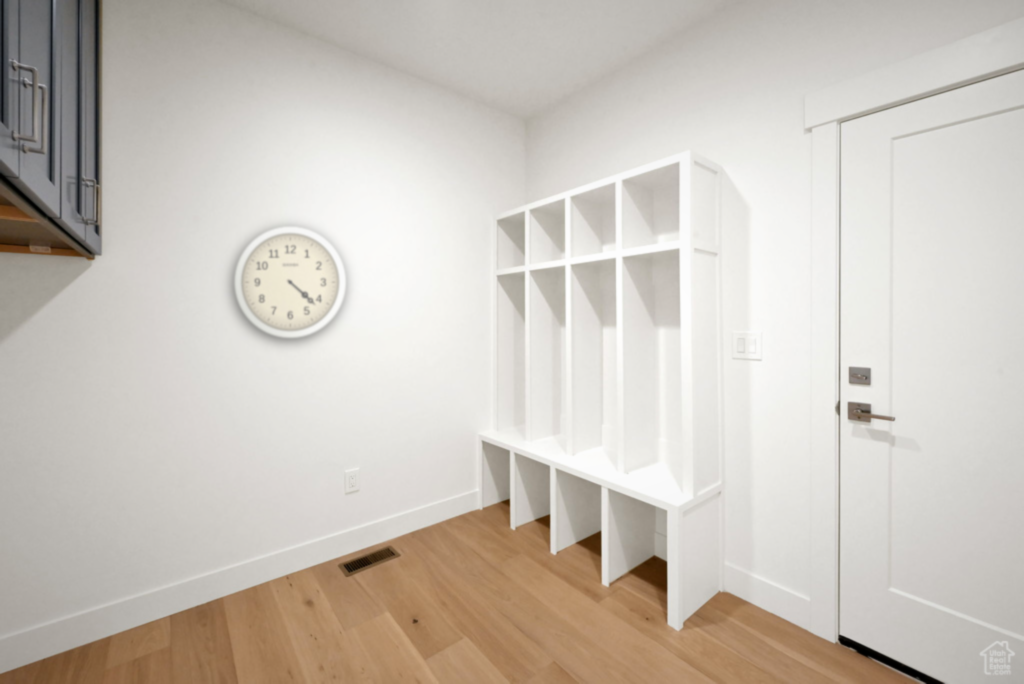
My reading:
4h22
